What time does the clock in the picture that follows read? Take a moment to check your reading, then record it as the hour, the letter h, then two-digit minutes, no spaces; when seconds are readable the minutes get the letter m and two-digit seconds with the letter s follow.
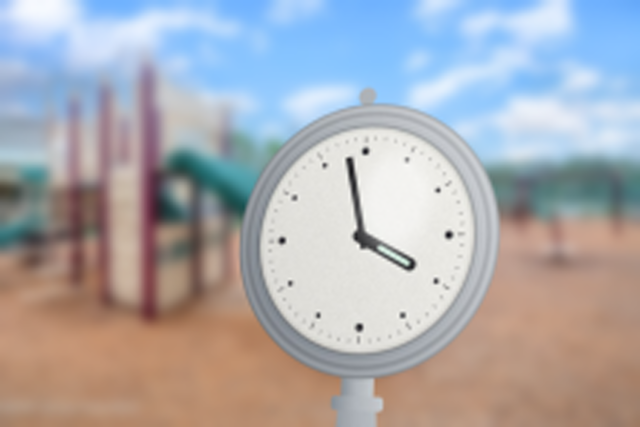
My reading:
3h58
